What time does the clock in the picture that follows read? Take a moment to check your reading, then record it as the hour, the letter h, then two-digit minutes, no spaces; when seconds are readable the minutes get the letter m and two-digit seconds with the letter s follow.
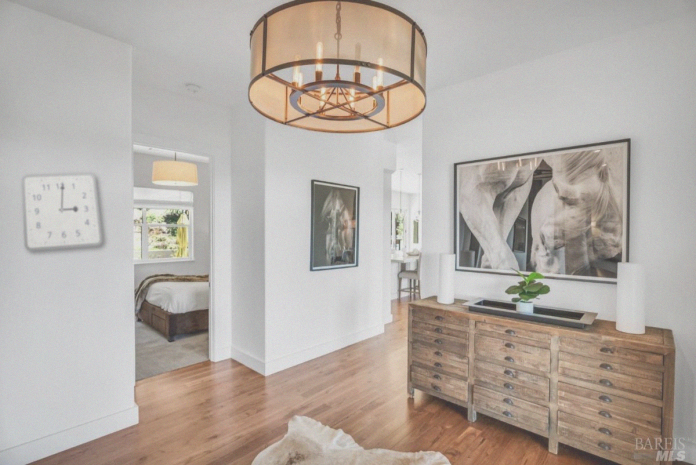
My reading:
3h01
